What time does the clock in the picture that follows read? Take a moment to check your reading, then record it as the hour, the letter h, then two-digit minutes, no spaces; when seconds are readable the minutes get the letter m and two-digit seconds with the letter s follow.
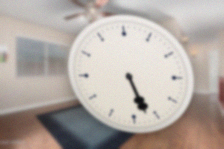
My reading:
5h27
